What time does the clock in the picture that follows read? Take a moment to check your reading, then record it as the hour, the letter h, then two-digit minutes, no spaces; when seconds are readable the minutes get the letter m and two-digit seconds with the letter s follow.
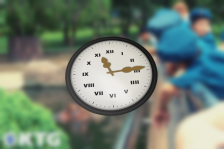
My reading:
11h14
